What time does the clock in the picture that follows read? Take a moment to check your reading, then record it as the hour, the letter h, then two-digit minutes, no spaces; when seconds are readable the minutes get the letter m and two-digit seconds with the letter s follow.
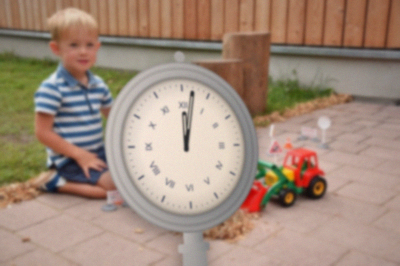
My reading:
12h02
